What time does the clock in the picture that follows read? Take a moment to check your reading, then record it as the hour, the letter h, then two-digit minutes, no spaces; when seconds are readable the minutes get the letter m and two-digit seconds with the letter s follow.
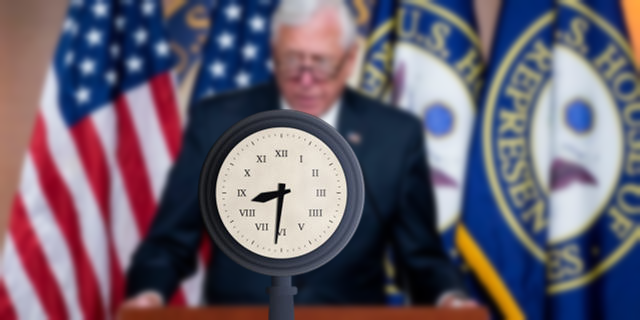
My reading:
8h31
